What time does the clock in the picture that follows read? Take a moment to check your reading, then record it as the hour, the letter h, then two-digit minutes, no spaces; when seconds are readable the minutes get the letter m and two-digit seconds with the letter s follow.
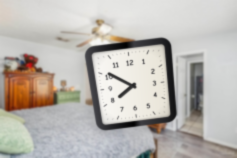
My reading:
7h51
